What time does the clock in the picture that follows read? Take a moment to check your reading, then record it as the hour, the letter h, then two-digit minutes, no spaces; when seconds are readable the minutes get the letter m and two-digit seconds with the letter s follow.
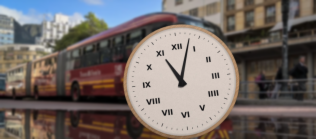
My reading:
11h03
